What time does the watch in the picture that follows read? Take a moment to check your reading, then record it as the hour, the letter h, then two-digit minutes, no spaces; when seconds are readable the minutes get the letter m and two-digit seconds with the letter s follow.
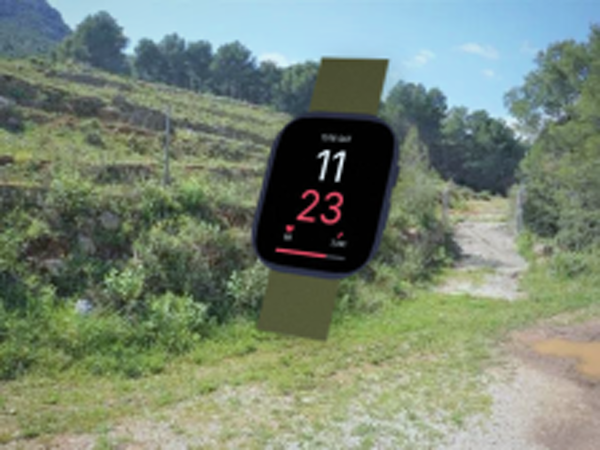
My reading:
11h23
